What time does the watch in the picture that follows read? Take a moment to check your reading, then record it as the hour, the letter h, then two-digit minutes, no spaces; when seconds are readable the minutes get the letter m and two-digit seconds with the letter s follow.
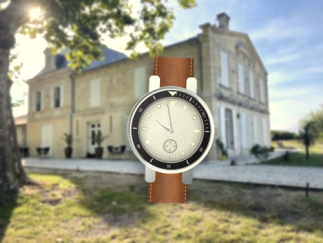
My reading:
9h58
